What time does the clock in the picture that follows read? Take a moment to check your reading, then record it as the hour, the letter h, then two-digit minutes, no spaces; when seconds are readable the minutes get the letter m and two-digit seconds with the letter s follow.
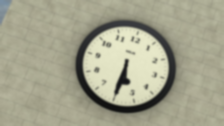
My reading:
5h30
